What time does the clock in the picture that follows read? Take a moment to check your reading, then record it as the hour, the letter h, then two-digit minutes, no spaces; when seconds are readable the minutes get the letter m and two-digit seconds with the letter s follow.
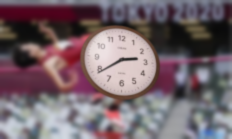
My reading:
2h39
